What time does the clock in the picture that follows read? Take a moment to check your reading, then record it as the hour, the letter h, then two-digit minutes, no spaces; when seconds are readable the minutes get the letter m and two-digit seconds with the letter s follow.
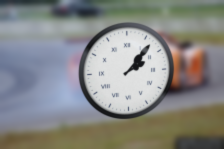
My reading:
2h07
